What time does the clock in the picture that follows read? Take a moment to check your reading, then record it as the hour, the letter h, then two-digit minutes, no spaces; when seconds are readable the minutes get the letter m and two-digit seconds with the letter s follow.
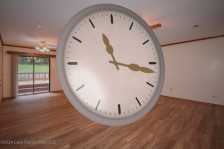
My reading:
11h17
